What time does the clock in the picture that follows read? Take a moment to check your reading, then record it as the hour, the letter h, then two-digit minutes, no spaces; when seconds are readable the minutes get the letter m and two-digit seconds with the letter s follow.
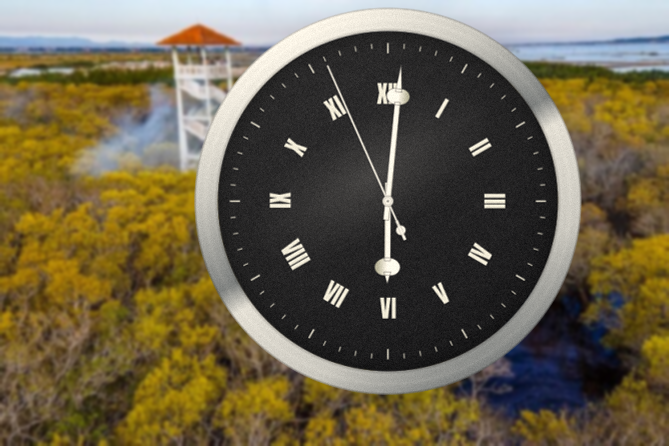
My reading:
6h00m56s
